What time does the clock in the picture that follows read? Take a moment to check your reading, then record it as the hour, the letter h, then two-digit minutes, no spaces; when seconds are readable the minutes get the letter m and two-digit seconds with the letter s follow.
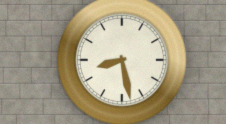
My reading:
8h28
